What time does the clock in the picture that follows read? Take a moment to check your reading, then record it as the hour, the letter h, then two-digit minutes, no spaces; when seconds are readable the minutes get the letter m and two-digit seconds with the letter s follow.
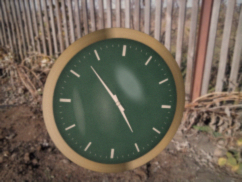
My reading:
4h53
